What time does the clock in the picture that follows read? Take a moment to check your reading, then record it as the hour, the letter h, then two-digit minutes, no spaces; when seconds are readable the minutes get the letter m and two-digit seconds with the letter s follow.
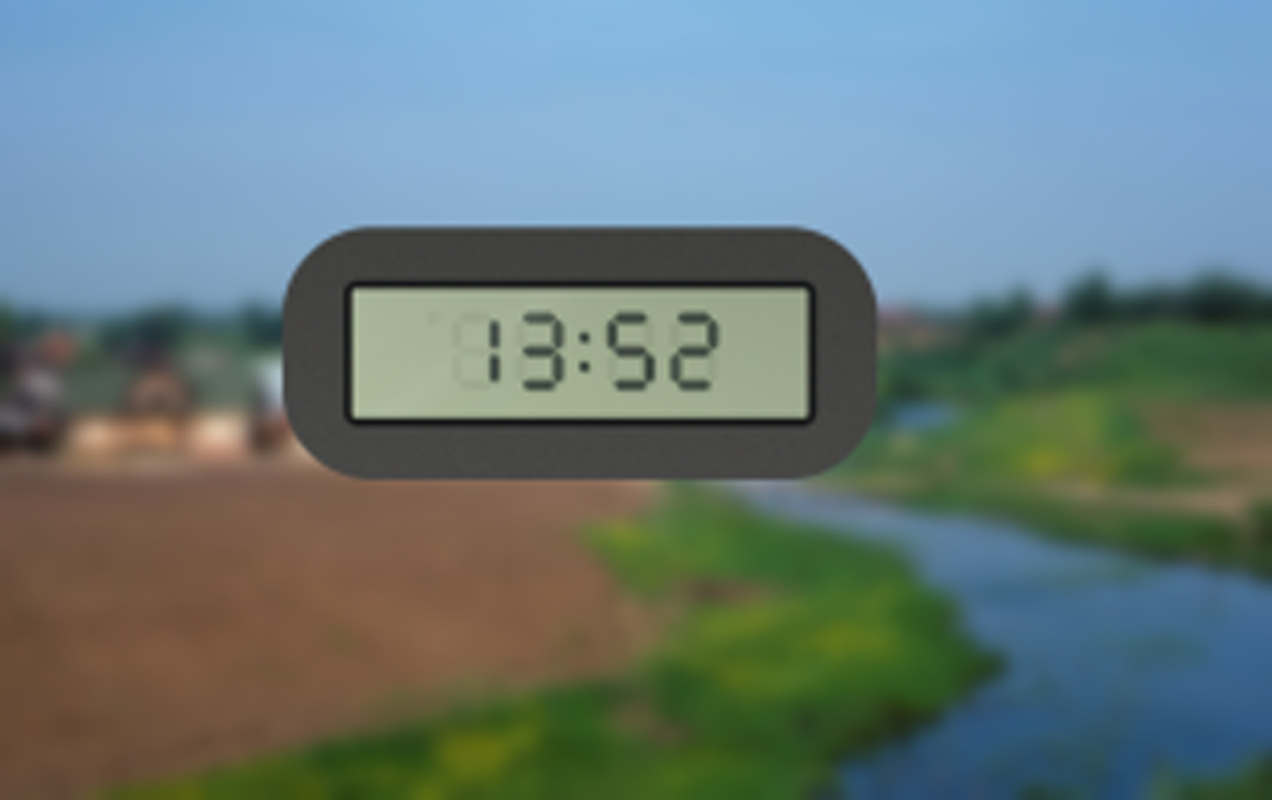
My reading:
13h52
